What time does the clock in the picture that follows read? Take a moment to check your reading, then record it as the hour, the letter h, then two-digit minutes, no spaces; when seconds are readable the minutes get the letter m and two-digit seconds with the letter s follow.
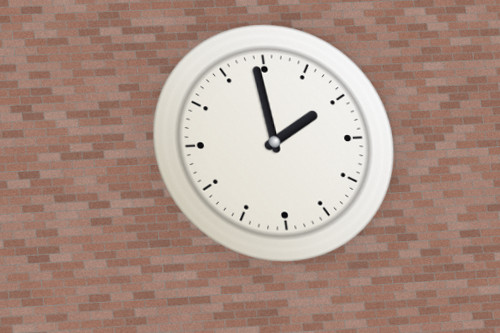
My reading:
1h59
